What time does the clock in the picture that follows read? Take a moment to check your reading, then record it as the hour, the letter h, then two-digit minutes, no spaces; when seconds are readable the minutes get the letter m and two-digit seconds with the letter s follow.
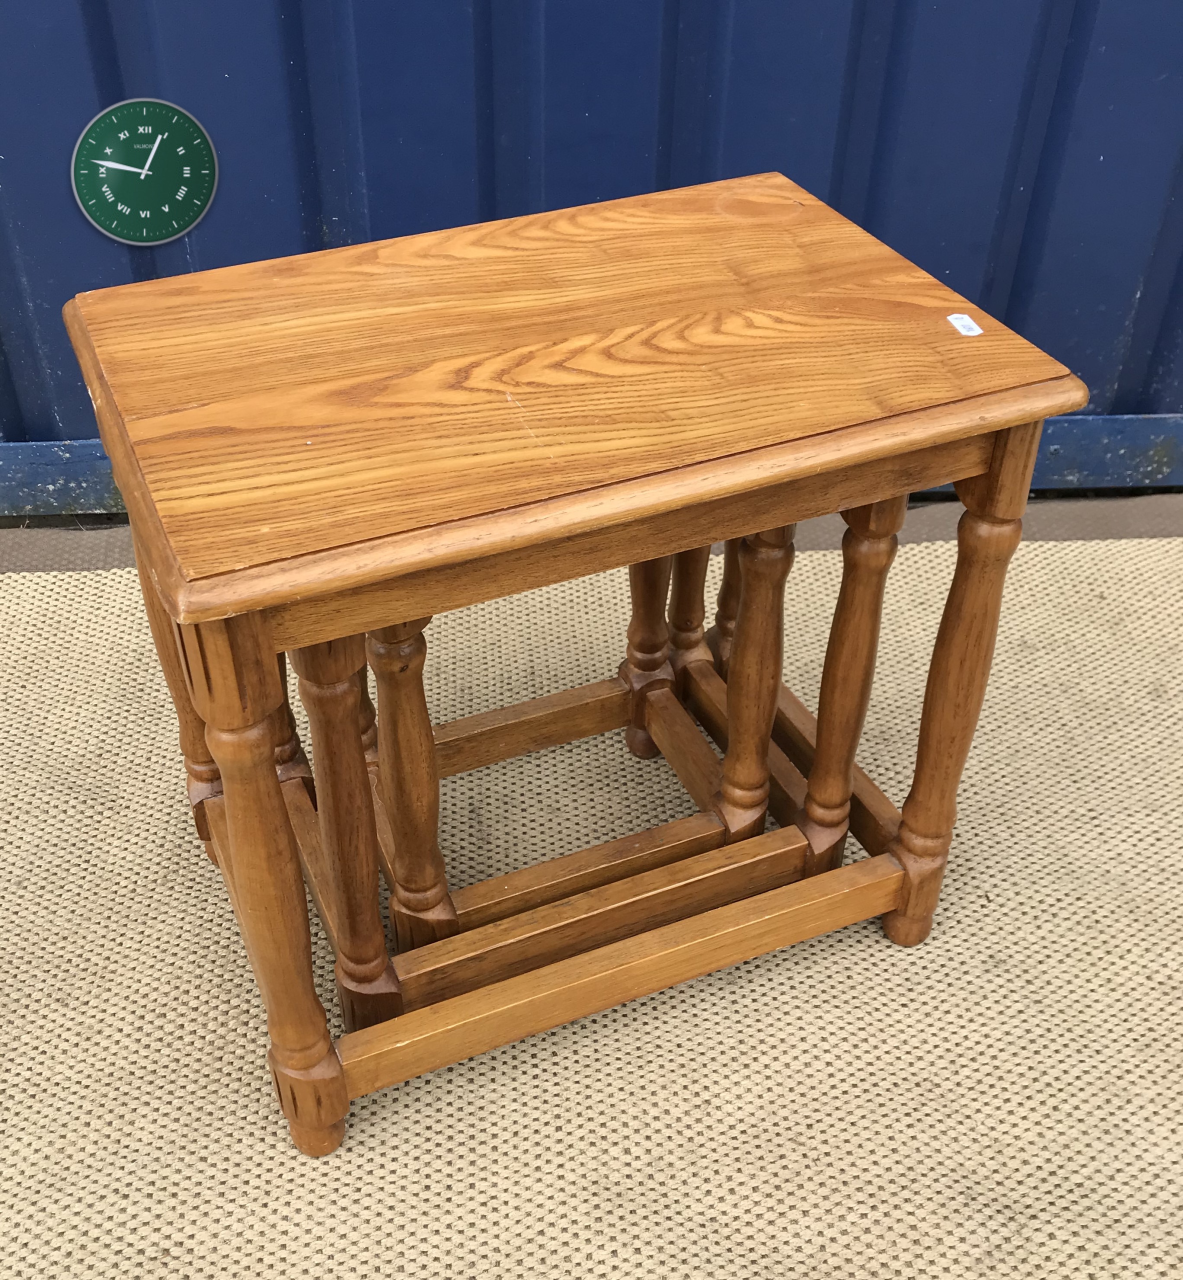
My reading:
12h47
